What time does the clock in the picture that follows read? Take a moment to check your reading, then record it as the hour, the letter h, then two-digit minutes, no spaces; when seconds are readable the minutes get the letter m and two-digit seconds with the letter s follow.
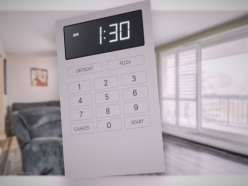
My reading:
1h30
